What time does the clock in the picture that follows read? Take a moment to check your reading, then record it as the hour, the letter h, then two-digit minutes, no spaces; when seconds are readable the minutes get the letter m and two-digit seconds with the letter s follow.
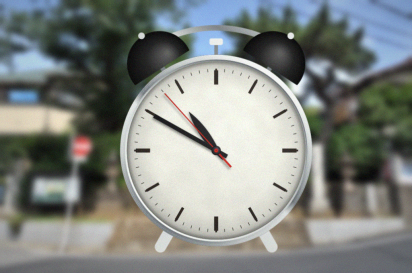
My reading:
10h49m53s
